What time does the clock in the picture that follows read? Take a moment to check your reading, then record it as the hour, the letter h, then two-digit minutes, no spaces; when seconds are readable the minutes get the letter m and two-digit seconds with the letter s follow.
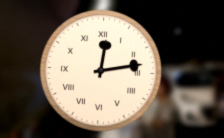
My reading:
12h13
